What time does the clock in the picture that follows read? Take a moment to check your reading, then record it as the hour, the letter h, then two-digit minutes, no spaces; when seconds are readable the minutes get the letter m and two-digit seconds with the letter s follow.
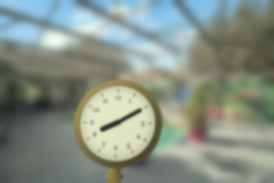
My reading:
8h10
